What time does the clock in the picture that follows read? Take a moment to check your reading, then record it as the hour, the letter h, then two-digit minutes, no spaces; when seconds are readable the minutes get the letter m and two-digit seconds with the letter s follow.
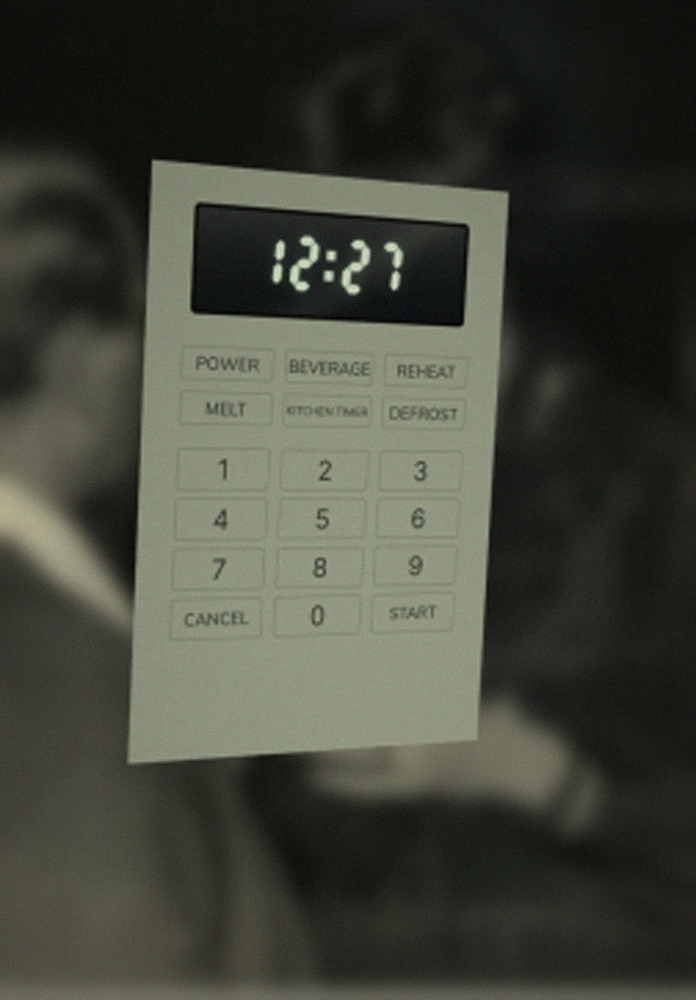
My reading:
12h27
